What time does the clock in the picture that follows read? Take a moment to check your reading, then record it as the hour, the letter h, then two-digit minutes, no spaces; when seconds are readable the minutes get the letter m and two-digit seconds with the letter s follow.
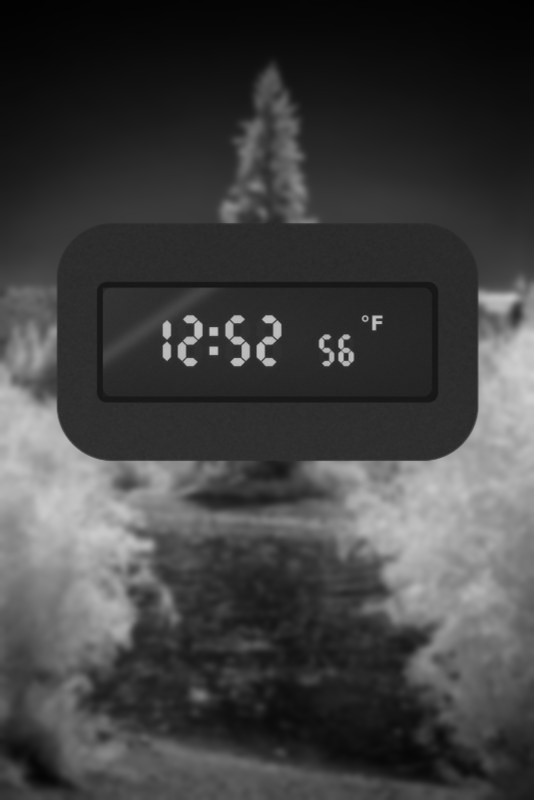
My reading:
12h52
